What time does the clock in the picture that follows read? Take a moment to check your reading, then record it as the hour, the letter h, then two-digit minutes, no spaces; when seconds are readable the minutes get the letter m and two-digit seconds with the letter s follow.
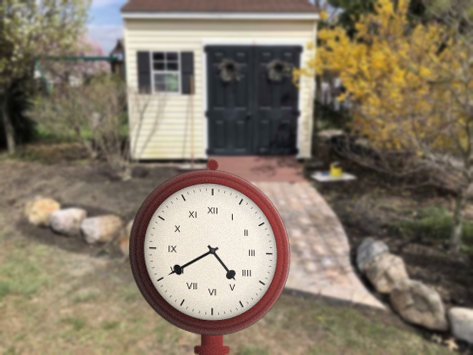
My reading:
4h40
